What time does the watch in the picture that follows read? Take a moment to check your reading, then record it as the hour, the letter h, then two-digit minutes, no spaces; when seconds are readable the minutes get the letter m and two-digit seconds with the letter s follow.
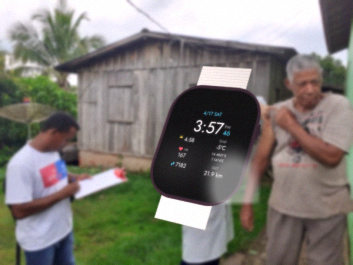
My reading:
3h57
